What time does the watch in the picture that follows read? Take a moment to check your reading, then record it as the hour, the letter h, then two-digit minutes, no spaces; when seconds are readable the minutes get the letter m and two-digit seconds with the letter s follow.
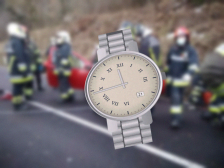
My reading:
11h44
